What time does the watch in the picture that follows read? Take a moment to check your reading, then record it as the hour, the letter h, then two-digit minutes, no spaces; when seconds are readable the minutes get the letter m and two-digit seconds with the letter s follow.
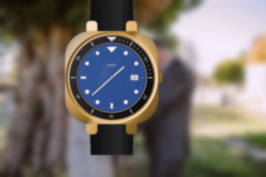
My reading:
1h38
